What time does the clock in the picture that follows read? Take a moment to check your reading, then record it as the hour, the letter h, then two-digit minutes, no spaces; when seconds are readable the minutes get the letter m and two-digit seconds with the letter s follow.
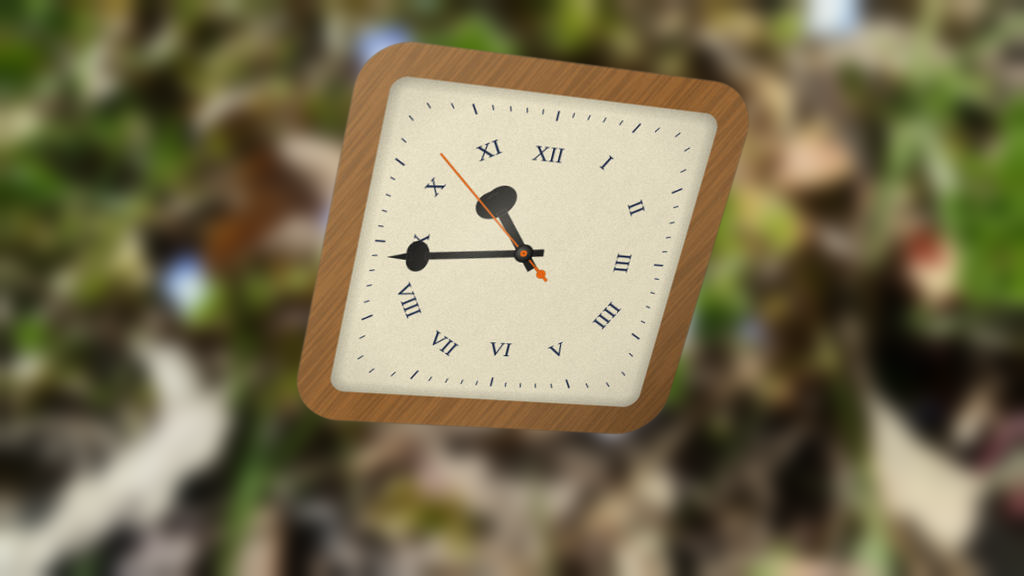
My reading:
10h43m52s
